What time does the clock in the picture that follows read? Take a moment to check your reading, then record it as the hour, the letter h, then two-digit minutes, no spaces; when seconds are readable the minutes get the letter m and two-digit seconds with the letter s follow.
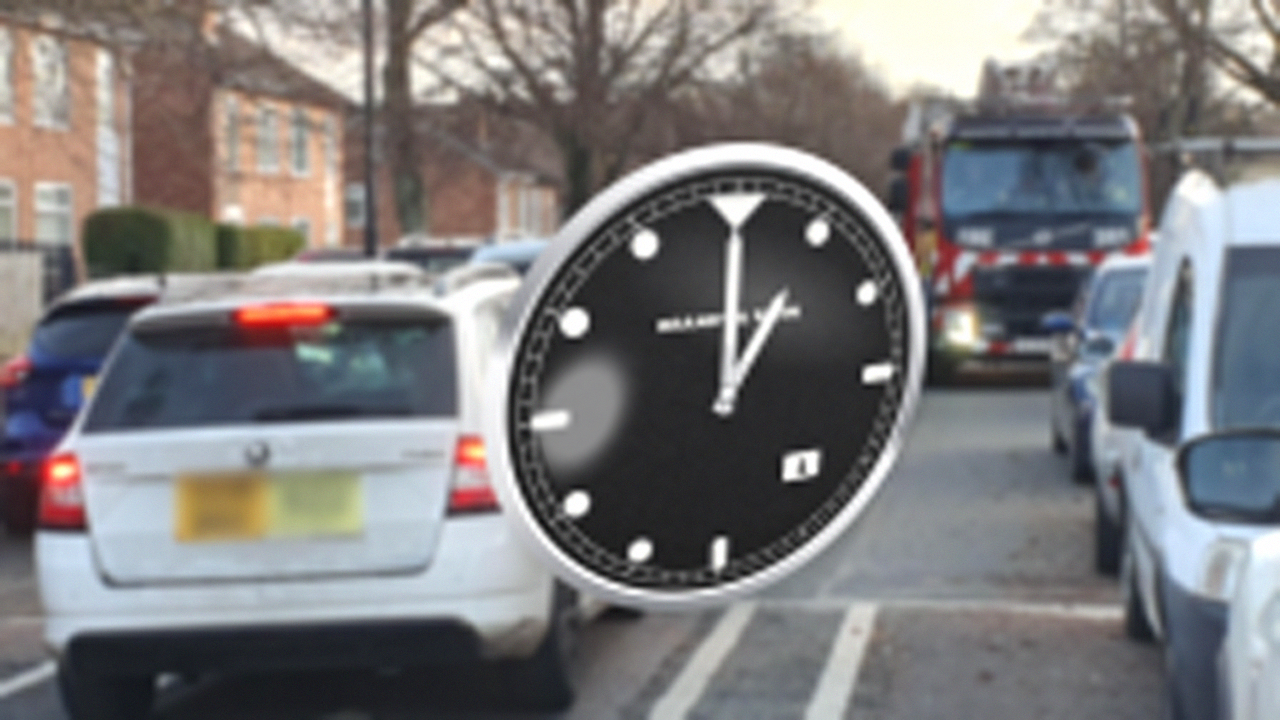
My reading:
1h00
